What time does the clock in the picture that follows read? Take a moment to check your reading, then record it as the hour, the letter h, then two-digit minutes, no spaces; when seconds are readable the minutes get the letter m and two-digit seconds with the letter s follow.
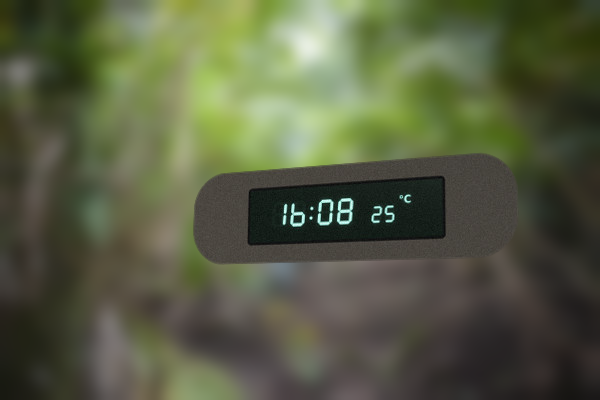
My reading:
16h08
